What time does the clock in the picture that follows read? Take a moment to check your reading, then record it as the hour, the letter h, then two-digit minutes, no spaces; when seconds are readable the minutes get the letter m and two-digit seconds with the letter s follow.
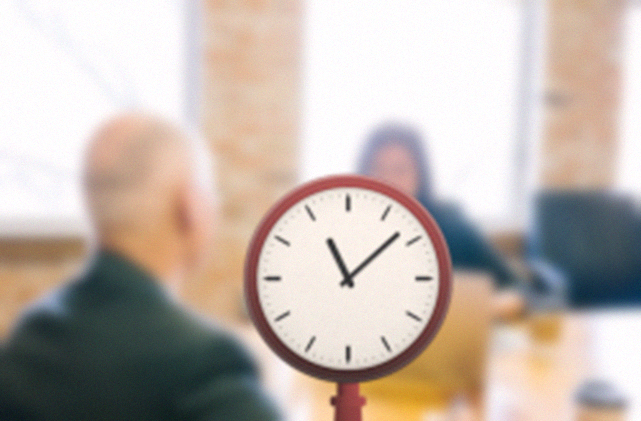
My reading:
11h08
